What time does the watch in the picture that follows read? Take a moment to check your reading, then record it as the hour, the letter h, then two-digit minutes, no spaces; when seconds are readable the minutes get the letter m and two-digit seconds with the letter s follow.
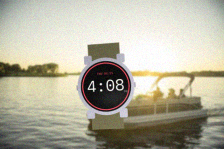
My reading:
4h08
